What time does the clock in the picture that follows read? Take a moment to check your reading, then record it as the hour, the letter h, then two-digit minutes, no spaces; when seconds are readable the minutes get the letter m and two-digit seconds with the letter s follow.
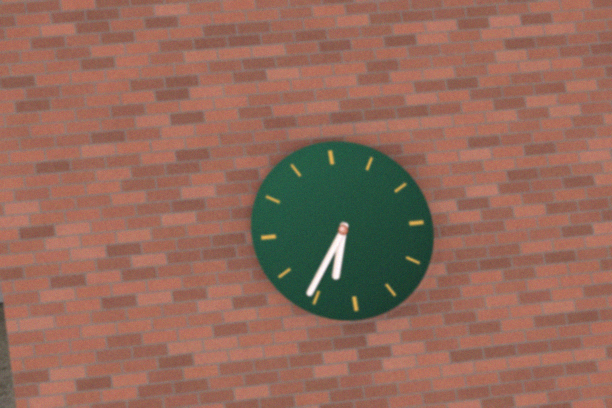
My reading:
6h36
